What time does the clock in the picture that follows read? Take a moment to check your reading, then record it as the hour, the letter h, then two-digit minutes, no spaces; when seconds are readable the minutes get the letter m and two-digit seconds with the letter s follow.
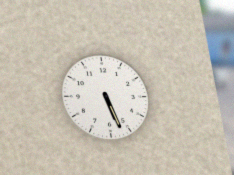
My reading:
5h27
